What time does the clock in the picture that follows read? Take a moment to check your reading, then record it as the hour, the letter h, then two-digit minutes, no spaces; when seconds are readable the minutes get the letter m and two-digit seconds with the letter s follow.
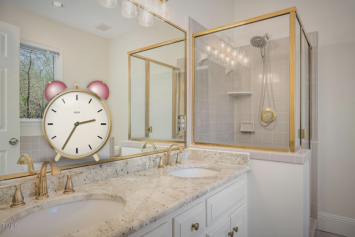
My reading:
2h35
